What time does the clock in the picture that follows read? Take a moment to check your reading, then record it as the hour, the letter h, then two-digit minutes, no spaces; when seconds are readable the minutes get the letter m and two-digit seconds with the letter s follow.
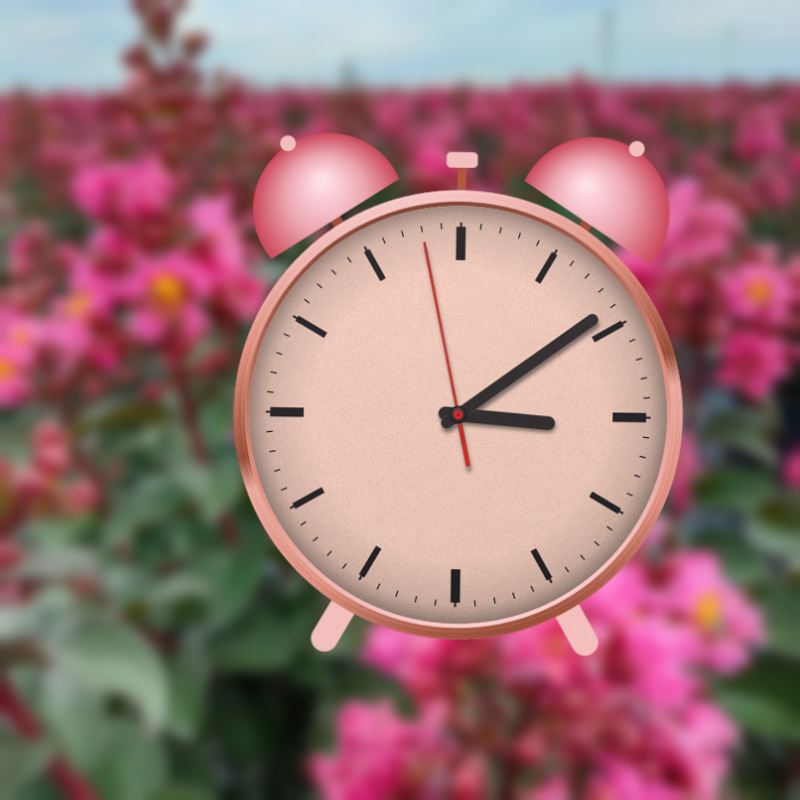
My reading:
3h08m58s
